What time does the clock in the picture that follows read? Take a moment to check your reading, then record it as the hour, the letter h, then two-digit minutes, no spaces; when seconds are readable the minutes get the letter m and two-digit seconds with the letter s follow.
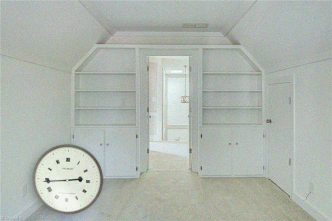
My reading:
2h44
